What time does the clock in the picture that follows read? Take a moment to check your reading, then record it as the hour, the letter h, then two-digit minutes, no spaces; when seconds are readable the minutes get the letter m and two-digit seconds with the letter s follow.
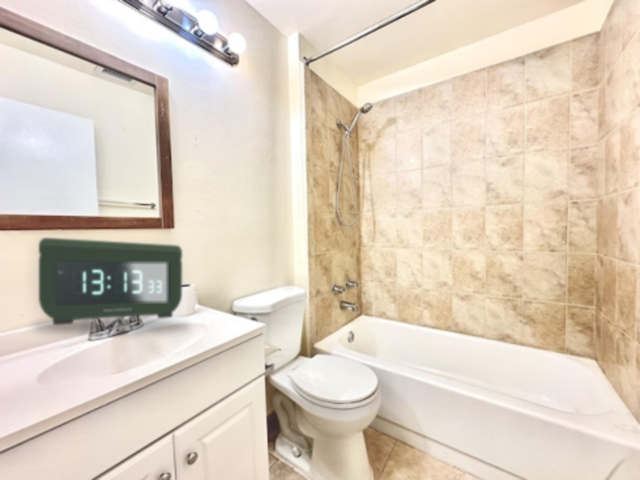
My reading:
13h13m33s
